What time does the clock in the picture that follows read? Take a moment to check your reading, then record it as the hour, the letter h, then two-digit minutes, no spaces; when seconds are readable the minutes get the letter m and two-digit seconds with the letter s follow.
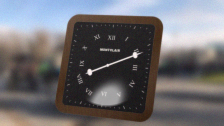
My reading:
8h11
